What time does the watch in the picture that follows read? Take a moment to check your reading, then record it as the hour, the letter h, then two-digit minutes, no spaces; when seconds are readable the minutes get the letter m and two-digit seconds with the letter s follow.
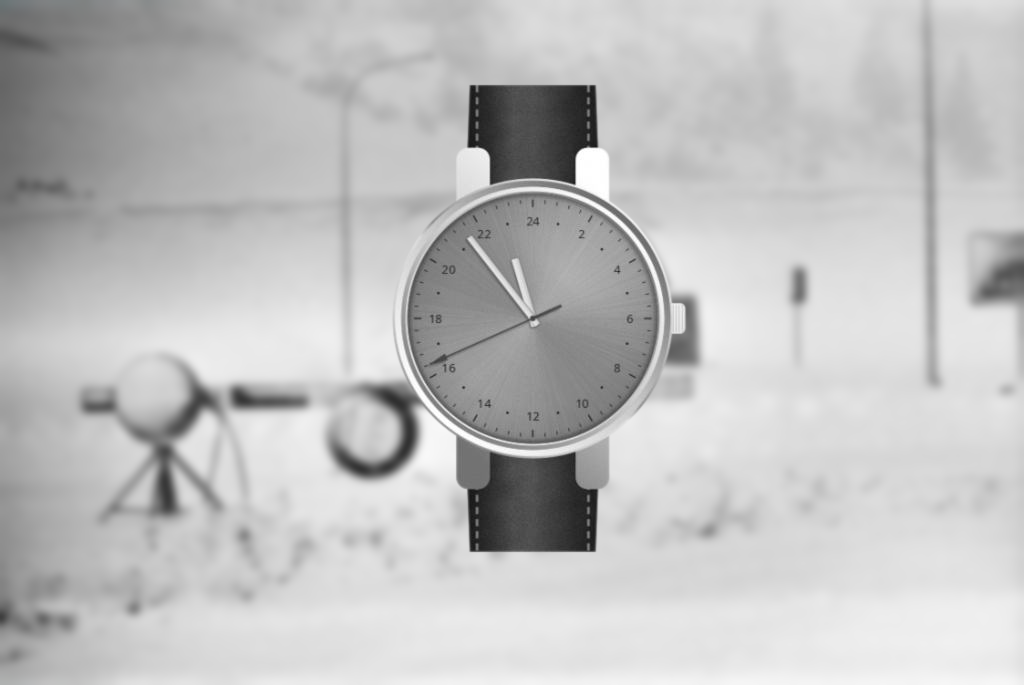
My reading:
22h53m41s
